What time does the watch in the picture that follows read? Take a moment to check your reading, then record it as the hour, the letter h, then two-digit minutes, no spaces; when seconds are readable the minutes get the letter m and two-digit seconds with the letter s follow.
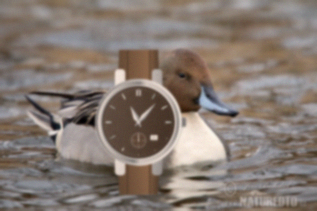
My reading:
11h07
